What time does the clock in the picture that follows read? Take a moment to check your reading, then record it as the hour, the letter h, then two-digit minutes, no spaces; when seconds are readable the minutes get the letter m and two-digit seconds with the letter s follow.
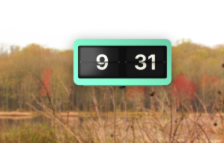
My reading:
9h31
